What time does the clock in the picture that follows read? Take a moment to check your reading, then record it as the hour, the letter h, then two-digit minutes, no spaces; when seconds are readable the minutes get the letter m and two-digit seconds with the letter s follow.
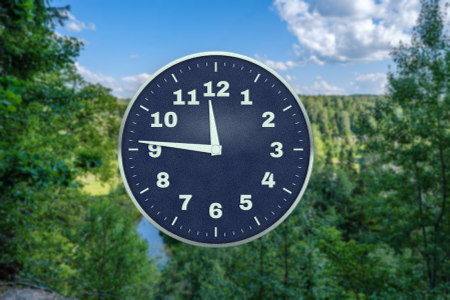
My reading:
11h46
